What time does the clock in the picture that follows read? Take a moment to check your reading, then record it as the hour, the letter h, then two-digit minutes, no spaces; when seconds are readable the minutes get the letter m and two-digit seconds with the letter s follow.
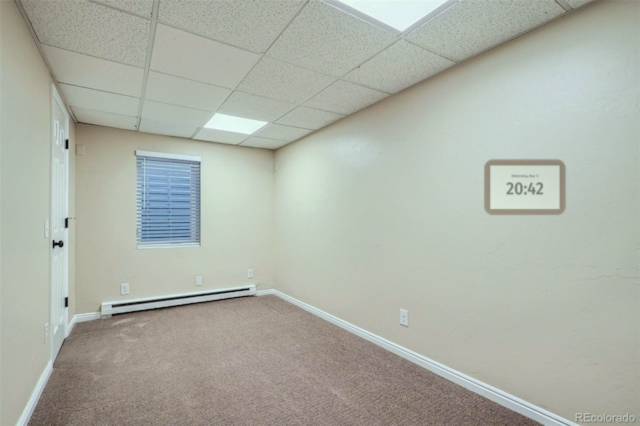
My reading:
20h42
